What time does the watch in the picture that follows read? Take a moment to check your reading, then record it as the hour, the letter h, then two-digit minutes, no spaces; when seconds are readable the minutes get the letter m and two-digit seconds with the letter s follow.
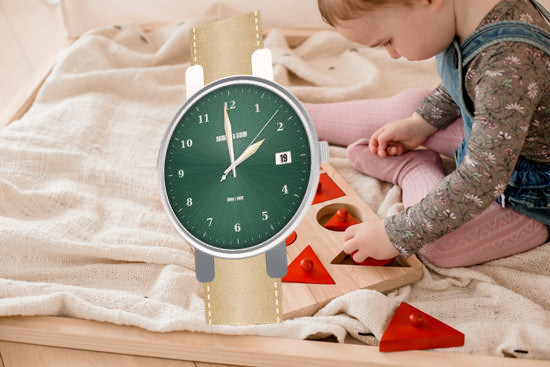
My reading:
1h59m08s
